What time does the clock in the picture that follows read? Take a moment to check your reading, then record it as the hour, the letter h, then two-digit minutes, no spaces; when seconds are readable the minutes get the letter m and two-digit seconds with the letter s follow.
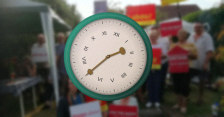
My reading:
1h35
